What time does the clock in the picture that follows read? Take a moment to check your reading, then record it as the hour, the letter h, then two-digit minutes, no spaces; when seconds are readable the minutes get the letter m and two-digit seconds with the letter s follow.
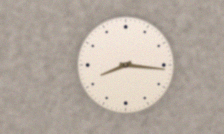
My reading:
8h16
